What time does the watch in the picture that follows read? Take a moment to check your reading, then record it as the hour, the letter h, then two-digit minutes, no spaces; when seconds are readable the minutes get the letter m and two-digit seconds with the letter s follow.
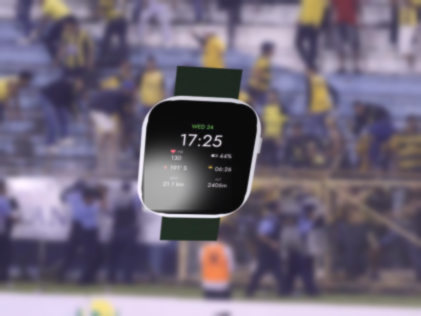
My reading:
17h25
